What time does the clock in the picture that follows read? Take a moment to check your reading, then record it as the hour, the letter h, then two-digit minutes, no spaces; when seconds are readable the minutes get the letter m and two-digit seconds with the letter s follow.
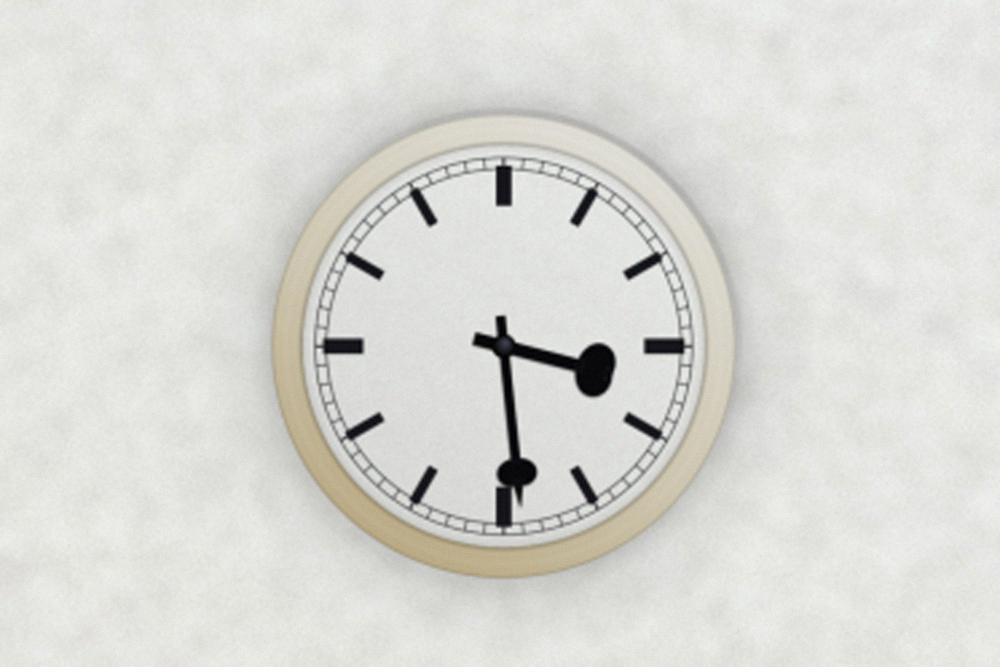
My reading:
3h29
